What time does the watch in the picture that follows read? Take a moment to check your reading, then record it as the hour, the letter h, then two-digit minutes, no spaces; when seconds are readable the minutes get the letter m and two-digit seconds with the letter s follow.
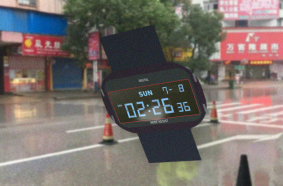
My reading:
2h26m36s
